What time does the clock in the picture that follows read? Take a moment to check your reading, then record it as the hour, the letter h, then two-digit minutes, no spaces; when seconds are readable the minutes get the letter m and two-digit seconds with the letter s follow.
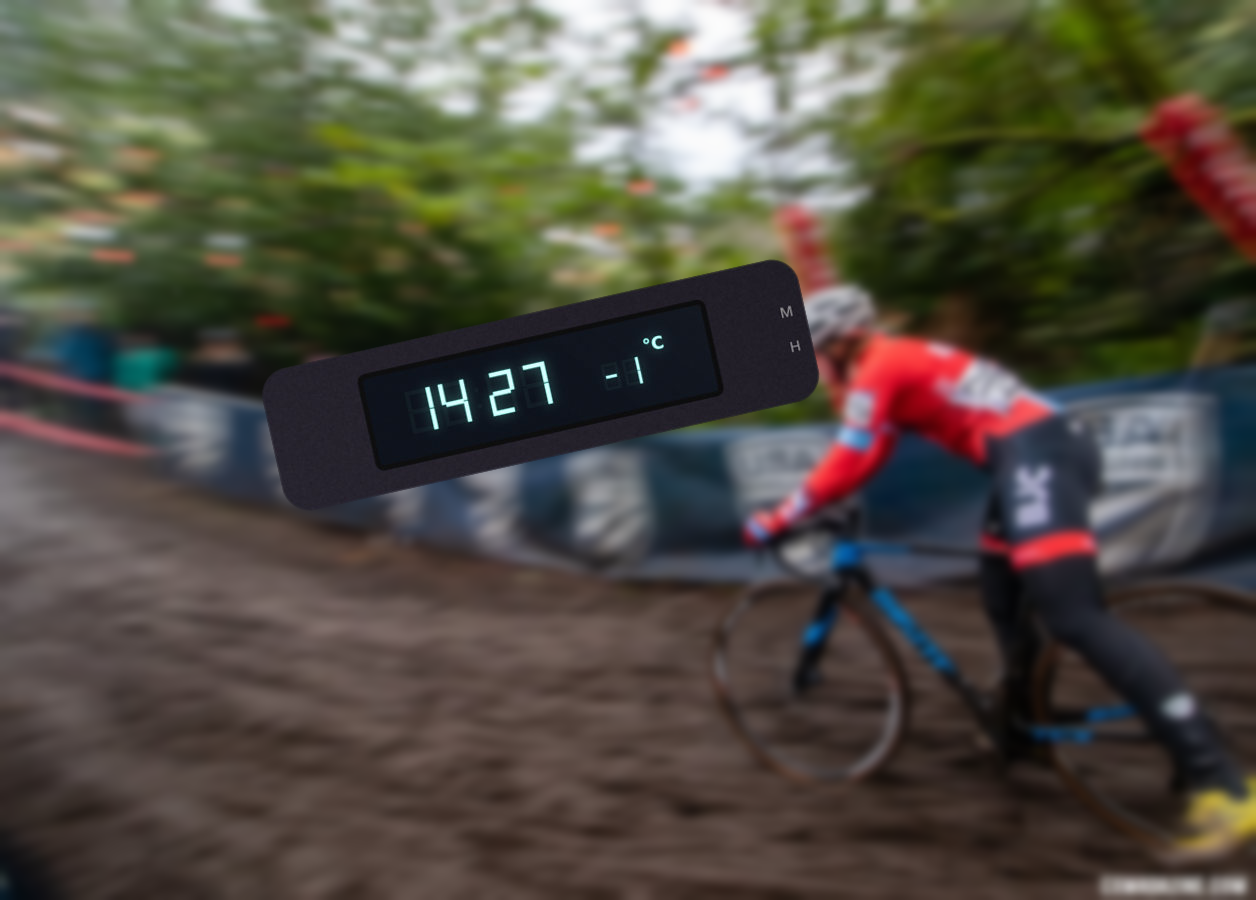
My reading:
14h27
